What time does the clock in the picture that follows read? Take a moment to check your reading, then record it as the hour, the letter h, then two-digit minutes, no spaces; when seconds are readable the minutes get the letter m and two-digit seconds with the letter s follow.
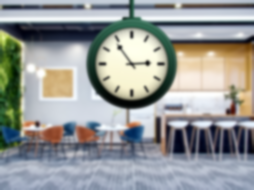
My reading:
2h54
